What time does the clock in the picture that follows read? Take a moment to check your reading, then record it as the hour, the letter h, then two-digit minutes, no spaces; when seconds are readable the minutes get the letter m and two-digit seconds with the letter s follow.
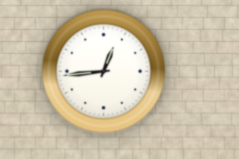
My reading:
12h44
